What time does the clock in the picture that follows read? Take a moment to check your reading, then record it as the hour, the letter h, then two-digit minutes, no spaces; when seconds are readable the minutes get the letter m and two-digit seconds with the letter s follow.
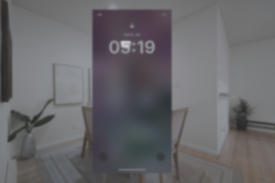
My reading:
5h19
